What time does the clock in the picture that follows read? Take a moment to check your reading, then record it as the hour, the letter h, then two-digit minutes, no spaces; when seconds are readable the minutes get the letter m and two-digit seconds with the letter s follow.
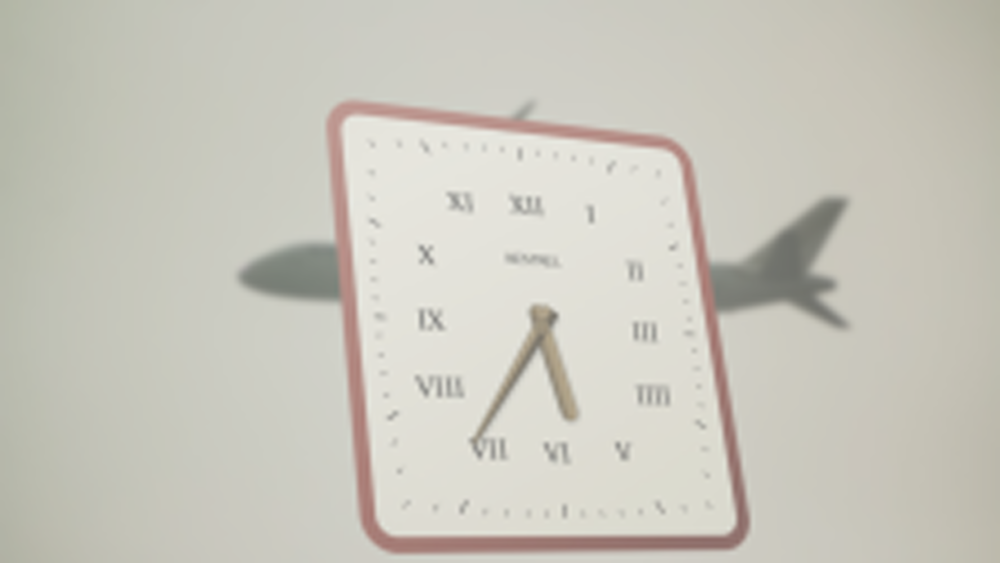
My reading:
5h36
